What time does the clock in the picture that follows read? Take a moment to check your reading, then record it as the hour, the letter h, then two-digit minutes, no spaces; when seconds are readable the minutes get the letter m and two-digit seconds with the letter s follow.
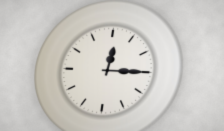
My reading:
12h15
